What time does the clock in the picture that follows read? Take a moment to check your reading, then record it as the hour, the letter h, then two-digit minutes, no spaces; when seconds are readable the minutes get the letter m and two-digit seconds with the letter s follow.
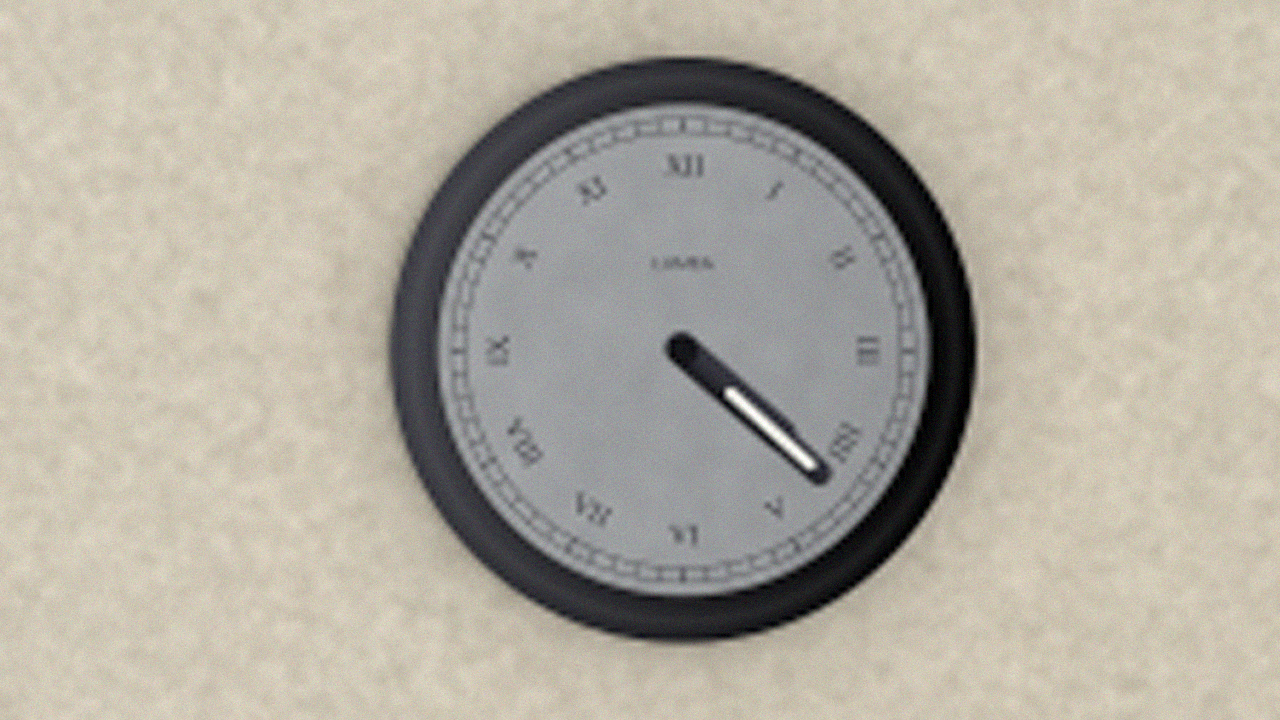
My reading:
4h22
